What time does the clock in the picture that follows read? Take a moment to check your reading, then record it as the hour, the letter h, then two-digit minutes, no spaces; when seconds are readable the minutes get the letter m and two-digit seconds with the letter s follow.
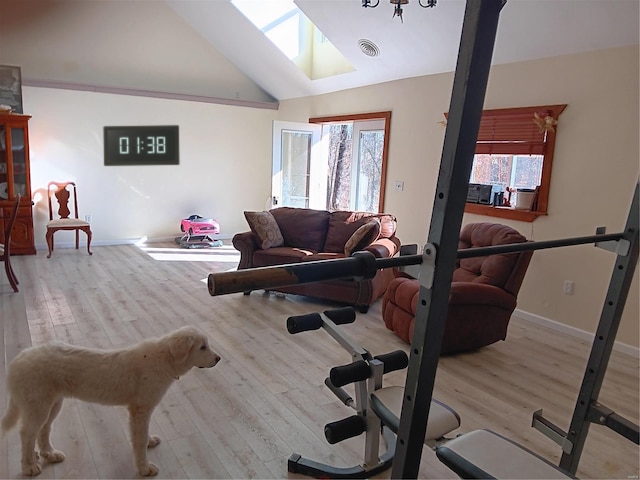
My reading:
1h38
